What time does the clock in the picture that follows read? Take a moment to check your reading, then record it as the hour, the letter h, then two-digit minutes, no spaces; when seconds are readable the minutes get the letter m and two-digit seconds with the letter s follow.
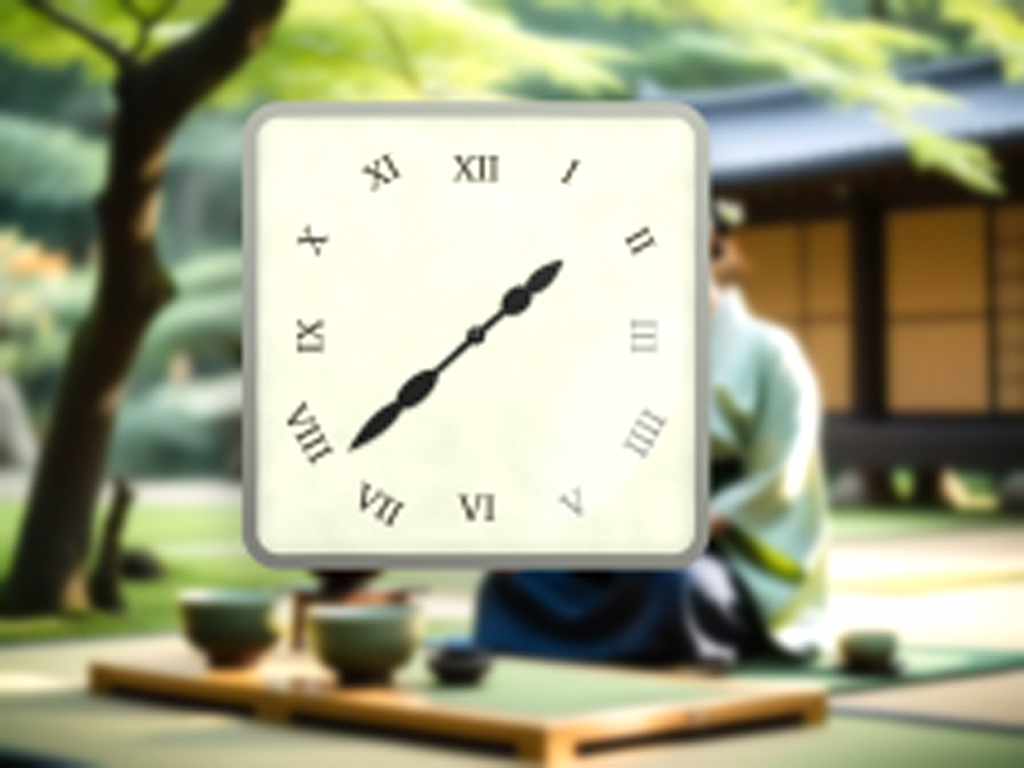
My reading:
1h38
